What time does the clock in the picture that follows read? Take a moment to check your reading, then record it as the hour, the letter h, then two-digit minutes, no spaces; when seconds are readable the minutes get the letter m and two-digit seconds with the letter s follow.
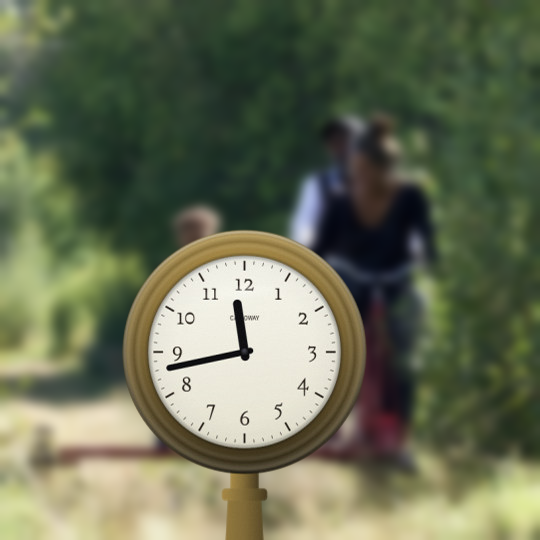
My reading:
11h43
